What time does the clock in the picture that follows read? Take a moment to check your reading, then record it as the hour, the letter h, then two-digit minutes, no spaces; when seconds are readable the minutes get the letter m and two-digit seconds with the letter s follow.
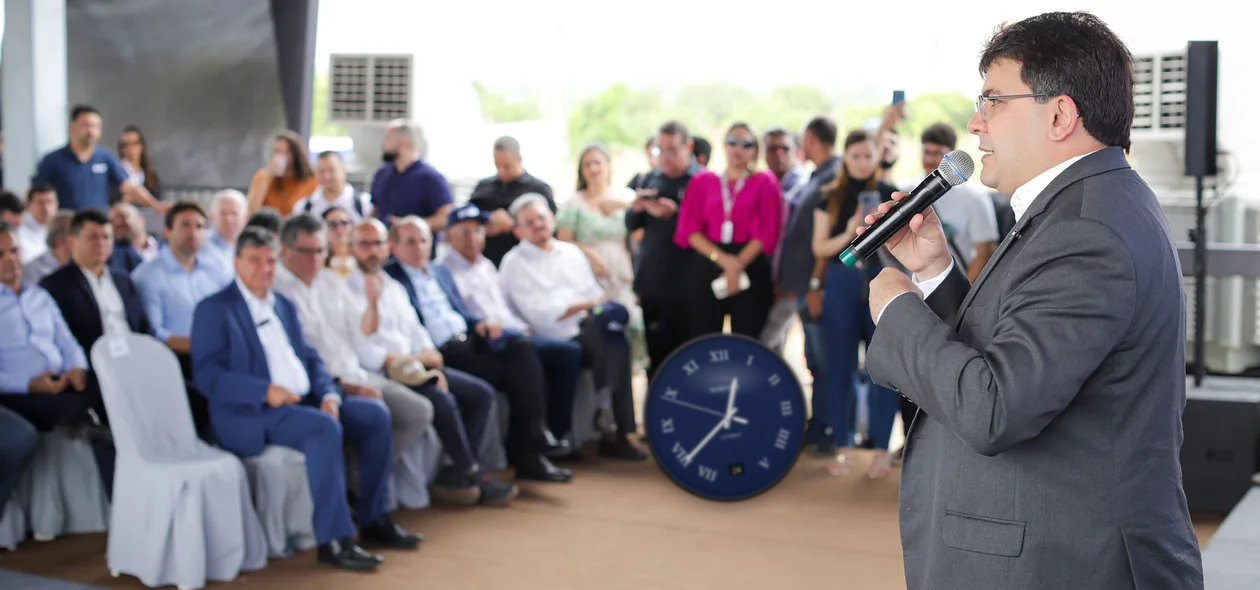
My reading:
12h38m49s
